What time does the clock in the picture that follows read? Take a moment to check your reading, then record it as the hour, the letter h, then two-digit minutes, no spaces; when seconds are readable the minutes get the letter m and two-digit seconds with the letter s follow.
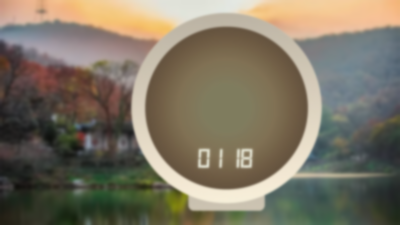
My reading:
1h18
